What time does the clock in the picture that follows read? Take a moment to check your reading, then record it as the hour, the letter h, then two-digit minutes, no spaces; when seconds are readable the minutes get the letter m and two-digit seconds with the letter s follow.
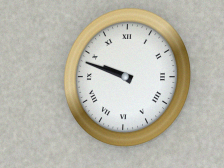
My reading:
9h48
